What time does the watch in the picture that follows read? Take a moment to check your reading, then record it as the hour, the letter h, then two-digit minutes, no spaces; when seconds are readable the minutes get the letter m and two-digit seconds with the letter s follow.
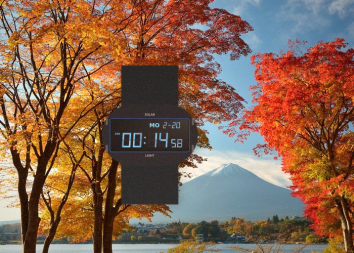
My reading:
0h14m58s
